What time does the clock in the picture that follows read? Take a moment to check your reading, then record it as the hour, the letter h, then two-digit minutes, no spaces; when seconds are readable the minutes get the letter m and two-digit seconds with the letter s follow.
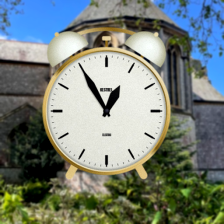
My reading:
12h55
